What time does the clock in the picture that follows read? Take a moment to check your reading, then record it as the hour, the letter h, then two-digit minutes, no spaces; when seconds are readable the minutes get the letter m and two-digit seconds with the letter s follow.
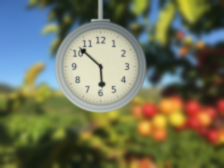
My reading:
5h52
